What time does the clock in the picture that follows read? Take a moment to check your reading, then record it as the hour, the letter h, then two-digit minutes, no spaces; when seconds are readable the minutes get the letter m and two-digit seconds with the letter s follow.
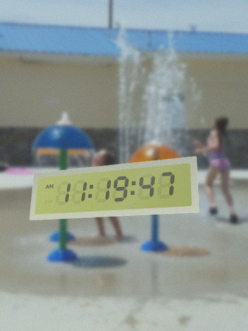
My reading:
11h19m47s
